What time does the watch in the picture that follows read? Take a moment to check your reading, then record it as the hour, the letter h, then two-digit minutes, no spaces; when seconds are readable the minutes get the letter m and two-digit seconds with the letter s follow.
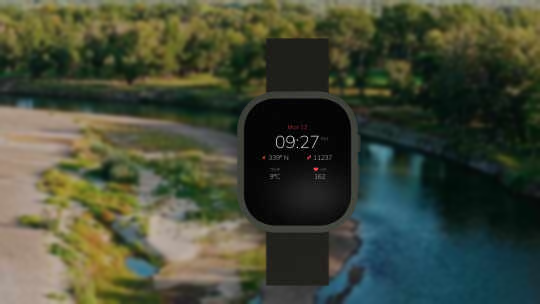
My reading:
9h27
